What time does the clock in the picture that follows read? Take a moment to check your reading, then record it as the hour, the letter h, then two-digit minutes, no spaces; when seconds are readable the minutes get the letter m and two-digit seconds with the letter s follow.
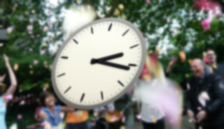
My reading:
2h16
